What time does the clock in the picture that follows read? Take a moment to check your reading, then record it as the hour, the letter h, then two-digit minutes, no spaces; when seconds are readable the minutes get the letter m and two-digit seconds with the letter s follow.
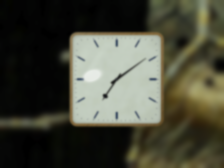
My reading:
7h09
